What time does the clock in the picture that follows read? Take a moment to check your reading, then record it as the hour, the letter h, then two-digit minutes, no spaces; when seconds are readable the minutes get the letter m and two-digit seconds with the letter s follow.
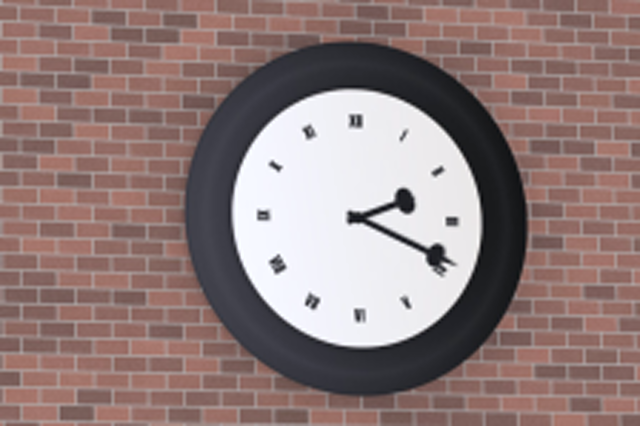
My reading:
2h19
